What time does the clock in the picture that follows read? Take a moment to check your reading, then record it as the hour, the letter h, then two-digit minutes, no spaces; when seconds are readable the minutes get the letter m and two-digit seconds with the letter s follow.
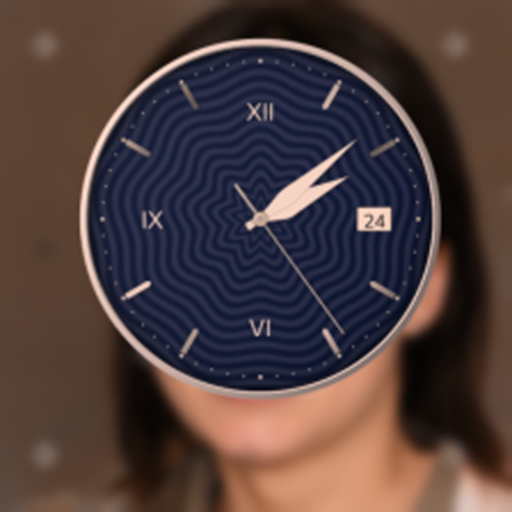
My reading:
2h08m24s
